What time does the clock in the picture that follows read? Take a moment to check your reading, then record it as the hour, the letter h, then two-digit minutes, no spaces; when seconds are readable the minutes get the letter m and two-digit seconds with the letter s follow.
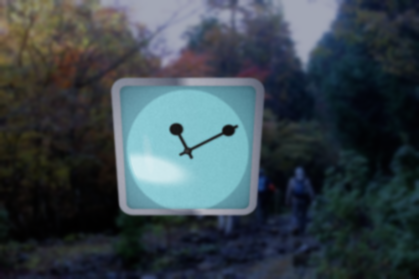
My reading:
11h10
